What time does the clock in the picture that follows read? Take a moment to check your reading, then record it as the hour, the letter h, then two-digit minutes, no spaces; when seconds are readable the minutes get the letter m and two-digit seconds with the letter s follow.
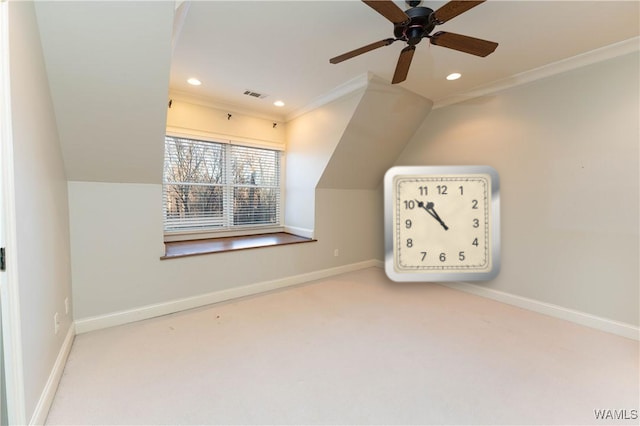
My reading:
10h52
